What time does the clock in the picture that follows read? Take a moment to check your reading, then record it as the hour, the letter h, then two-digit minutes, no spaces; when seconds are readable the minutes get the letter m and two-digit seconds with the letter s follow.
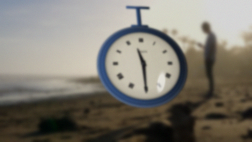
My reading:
11h30
